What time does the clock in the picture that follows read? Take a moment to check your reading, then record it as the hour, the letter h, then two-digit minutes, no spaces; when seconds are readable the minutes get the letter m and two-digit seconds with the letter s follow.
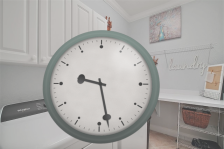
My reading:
9h28
